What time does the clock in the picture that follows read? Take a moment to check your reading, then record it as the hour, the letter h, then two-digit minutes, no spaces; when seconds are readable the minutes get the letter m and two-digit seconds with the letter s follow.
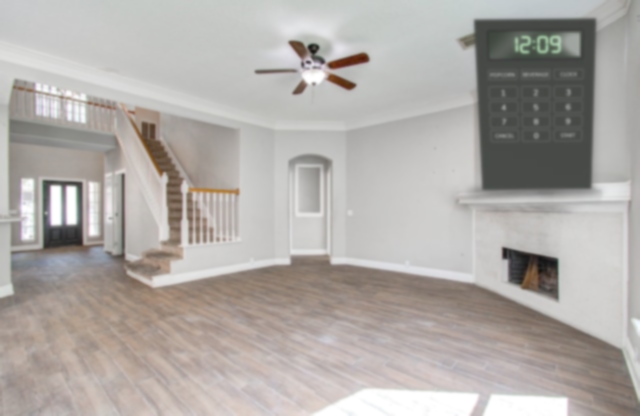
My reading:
12h09
